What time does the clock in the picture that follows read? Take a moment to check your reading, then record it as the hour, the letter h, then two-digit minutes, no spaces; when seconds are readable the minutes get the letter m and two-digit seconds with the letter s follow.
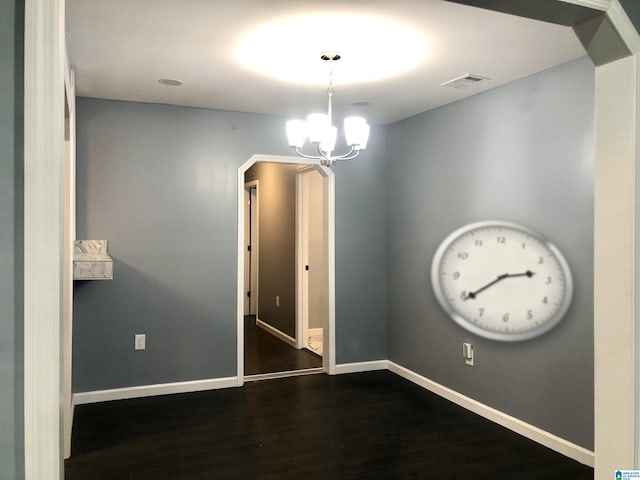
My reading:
2h39
